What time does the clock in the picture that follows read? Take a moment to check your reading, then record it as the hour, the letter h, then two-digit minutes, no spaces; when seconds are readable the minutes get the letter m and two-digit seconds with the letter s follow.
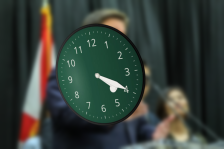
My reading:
4h20
